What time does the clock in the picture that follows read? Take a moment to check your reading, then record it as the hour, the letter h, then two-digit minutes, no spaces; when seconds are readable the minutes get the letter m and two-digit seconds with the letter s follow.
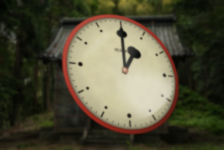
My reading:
1h00
